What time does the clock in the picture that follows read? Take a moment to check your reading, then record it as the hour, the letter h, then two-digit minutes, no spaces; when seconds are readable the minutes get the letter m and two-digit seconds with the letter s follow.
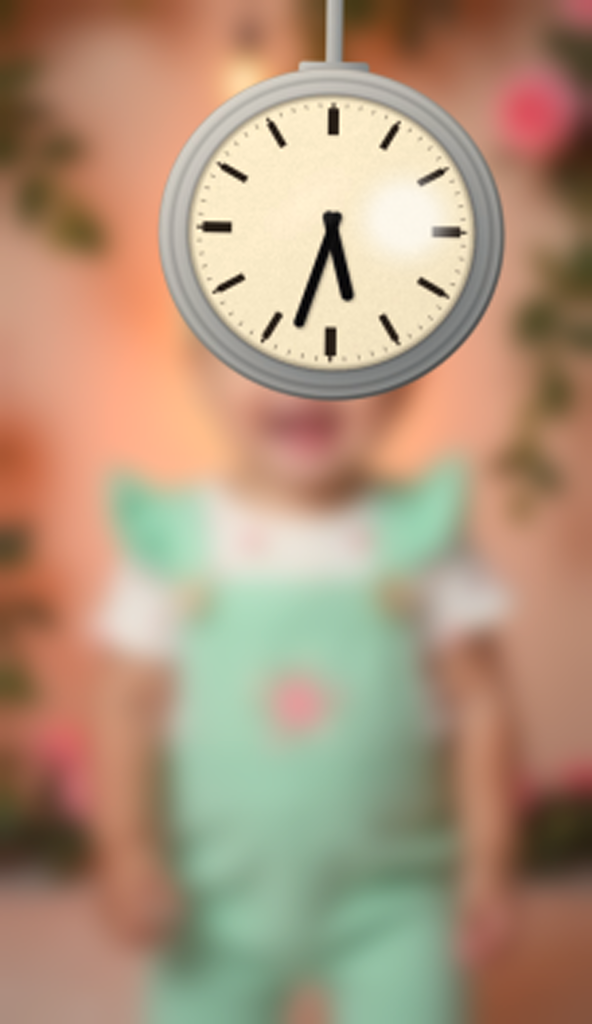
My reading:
5h33
